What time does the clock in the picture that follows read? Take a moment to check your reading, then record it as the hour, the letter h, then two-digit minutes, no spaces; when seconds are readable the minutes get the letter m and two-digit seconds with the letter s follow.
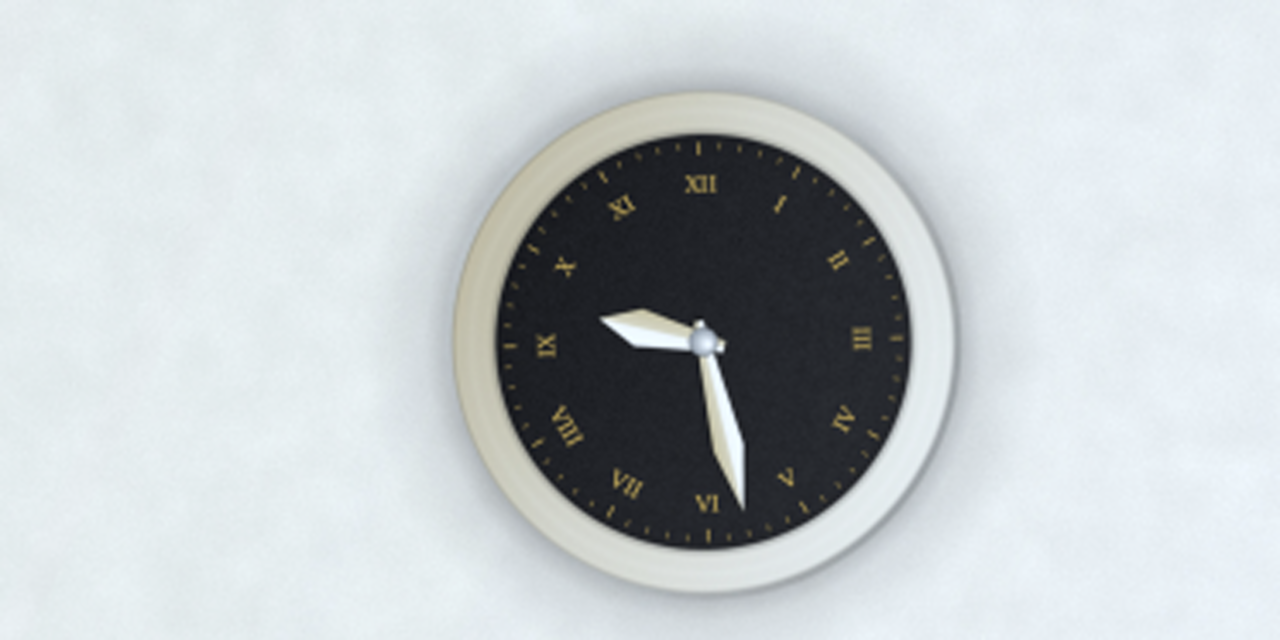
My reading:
9h28
